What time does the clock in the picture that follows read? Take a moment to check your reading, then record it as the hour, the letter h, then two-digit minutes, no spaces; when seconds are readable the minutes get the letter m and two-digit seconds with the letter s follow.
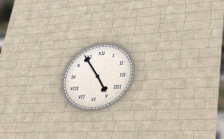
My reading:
4h54
